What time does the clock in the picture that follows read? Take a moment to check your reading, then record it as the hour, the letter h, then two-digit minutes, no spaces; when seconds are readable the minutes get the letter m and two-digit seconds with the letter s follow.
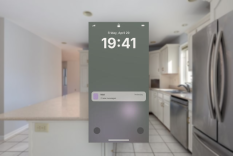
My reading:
19h41
